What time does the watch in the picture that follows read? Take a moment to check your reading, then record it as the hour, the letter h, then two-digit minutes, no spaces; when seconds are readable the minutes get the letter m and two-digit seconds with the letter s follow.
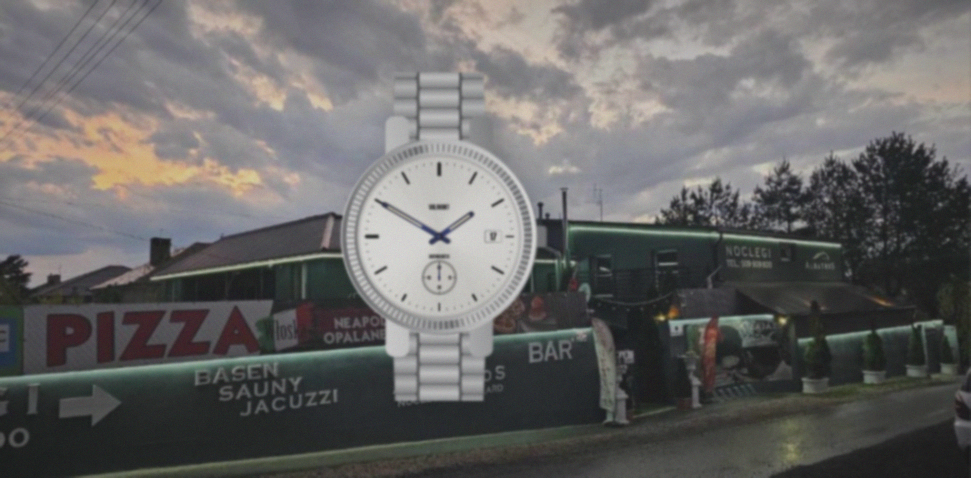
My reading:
1h50
